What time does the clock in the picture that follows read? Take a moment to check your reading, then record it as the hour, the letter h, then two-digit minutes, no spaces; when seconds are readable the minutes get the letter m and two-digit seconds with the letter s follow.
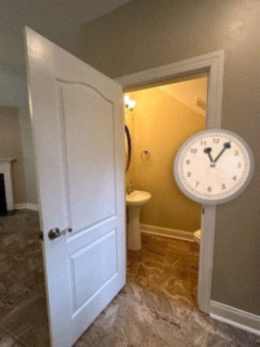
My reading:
11h05
